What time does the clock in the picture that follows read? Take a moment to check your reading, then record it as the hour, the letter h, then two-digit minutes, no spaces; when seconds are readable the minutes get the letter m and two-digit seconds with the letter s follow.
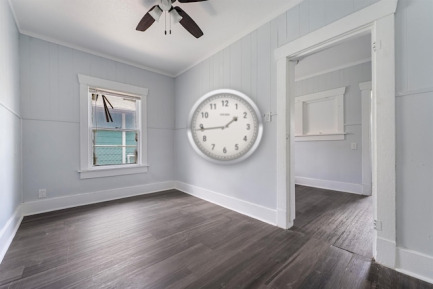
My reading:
1h44
